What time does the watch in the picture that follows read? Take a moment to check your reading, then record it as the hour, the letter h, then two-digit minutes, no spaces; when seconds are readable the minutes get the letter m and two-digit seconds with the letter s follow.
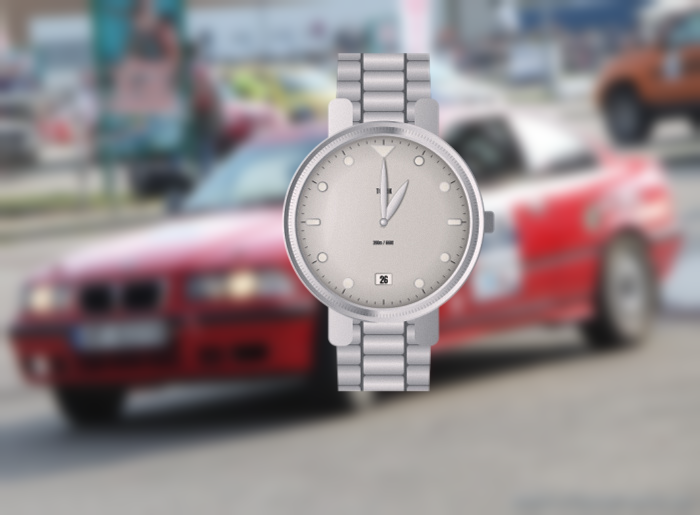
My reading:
1h00
